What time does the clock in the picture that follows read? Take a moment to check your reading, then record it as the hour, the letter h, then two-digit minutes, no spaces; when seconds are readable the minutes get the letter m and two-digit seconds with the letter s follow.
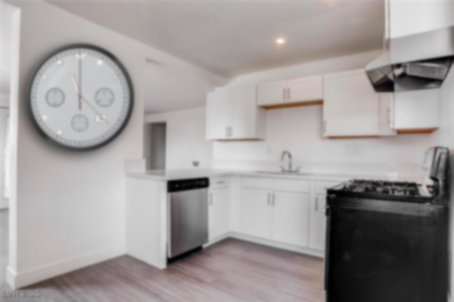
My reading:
11h22
